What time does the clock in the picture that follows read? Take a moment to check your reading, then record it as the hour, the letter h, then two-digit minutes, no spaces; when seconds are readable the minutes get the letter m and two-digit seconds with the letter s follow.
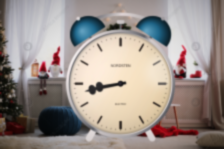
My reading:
8h43
